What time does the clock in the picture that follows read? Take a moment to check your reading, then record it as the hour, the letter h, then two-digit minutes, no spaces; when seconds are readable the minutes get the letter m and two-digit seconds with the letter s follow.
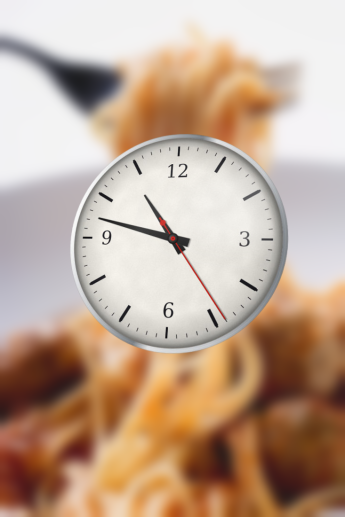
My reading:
10h47m24s
